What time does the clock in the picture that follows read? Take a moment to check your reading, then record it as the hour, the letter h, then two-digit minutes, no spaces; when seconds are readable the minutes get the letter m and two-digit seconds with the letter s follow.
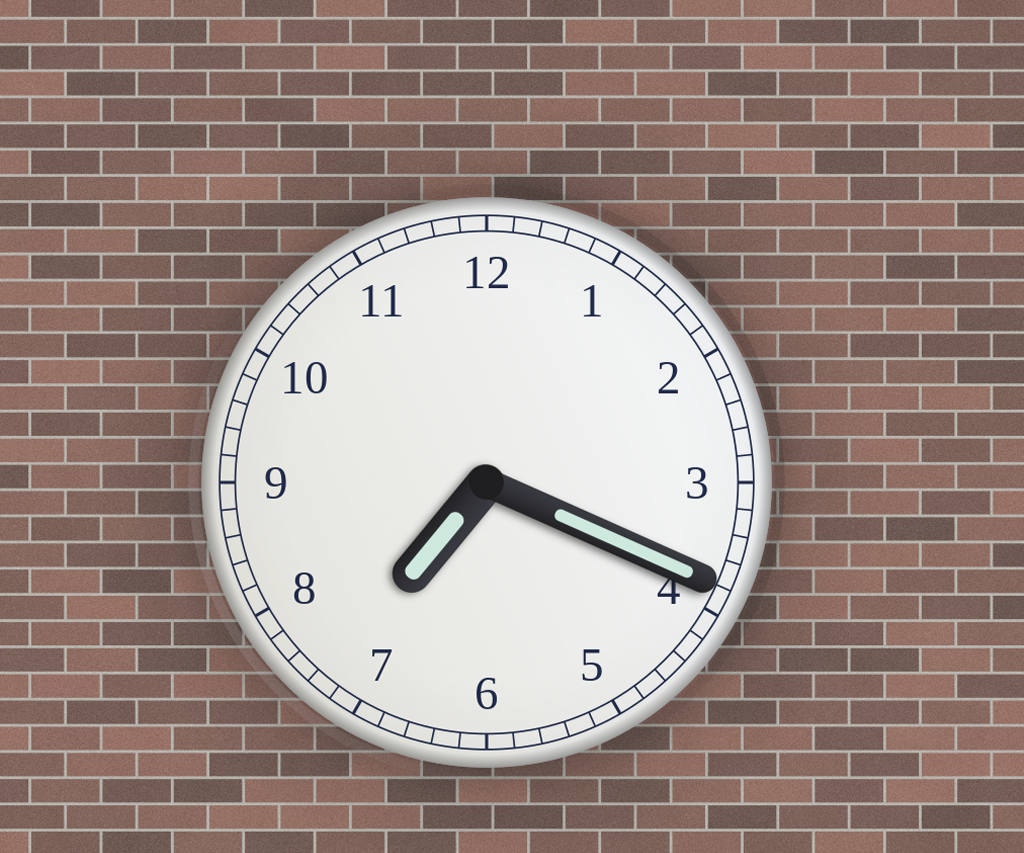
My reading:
7h19
